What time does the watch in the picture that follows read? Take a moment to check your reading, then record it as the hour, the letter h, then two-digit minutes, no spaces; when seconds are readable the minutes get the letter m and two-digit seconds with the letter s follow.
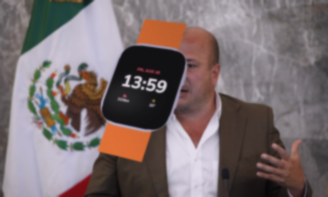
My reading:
13h59
